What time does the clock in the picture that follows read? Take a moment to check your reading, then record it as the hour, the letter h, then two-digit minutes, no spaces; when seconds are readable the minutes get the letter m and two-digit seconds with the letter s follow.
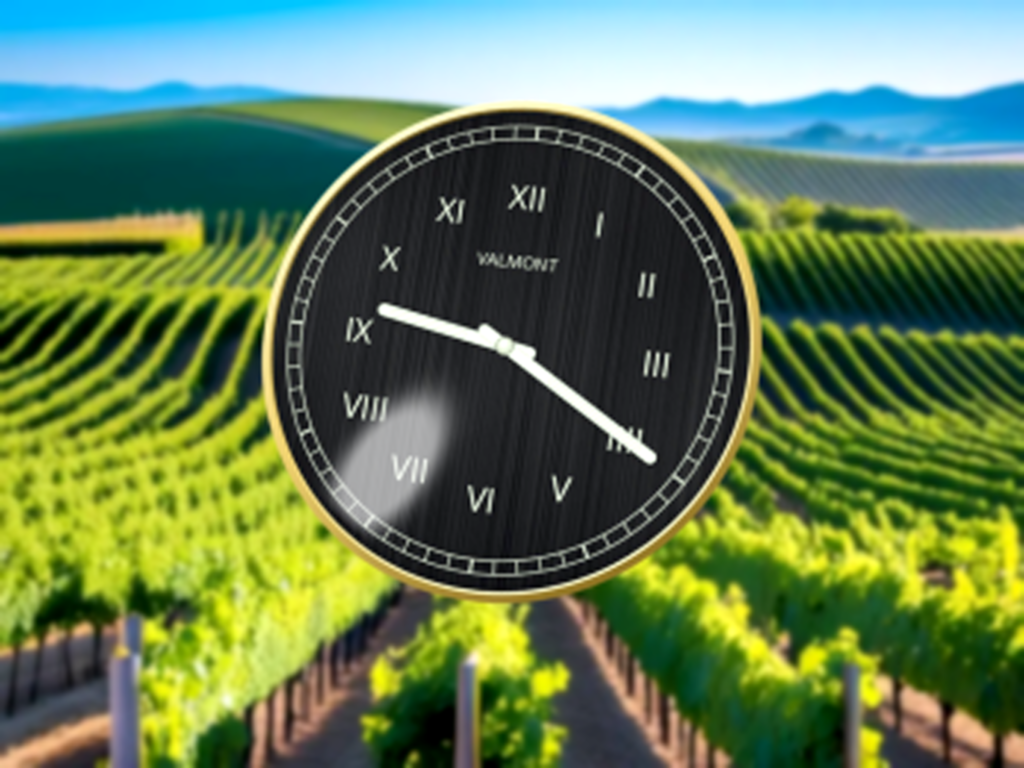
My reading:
9h20
